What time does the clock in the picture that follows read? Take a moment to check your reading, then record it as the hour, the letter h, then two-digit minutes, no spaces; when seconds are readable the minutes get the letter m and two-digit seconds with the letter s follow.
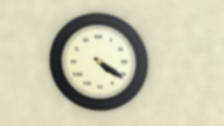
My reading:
4h21
